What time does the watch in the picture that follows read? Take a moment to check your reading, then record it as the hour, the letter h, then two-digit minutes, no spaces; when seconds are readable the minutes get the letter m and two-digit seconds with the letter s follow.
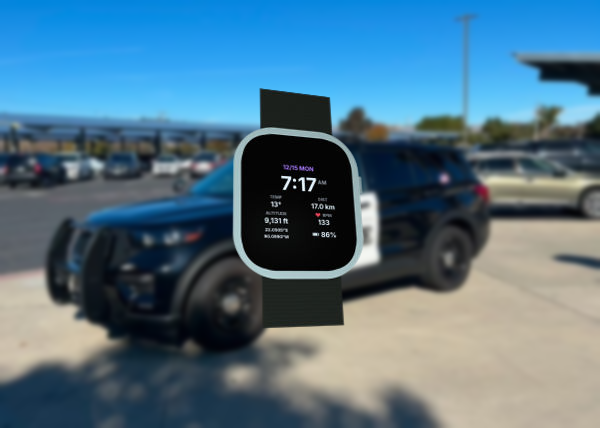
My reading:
7h17
